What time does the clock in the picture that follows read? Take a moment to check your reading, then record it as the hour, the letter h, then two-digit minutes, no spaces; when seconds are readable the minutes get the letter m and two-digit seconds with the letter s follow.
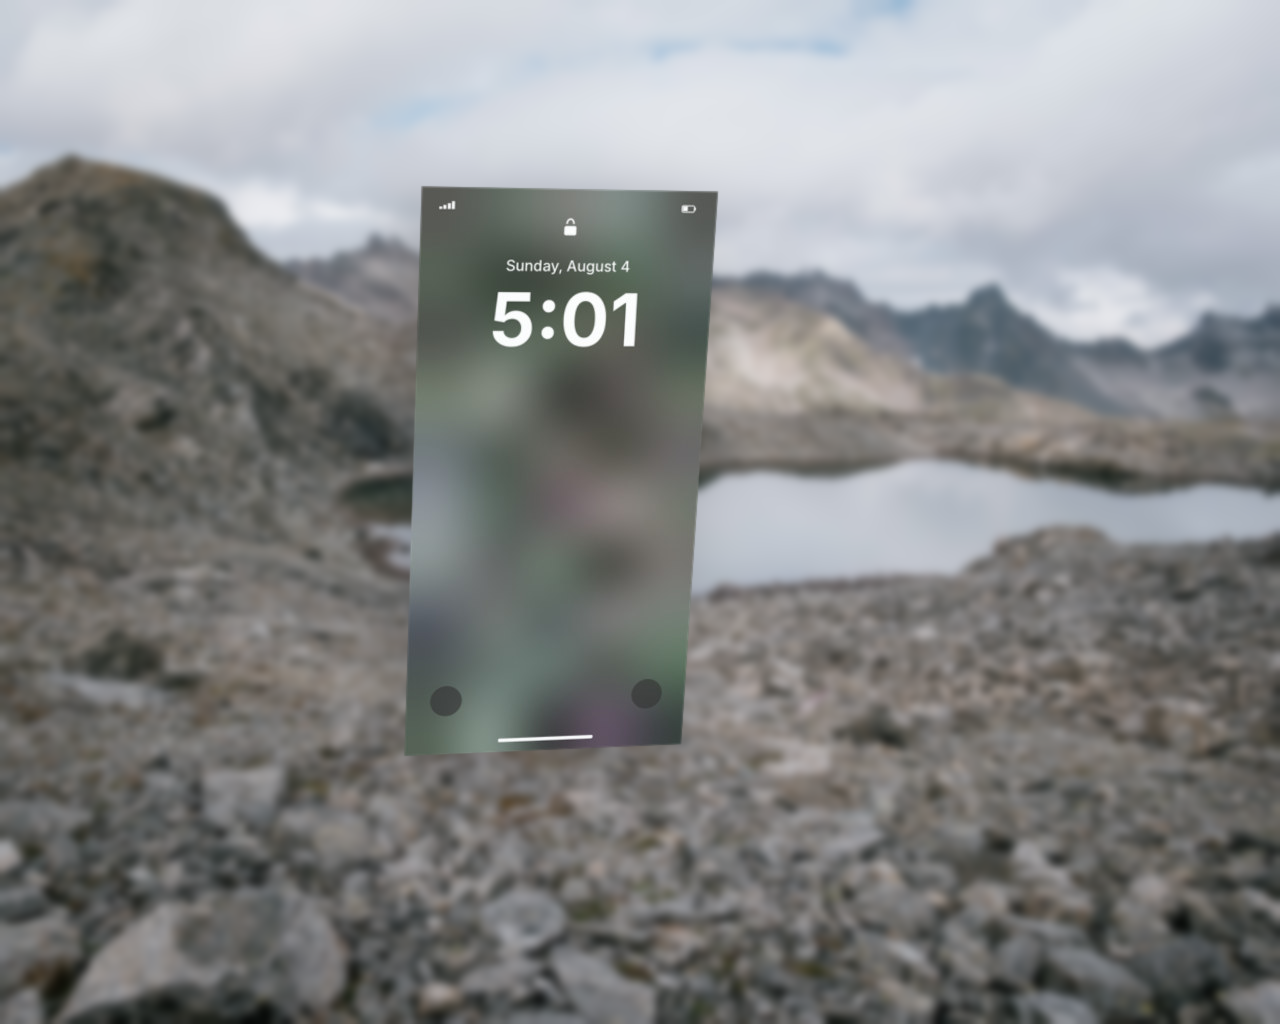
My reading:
5h01
